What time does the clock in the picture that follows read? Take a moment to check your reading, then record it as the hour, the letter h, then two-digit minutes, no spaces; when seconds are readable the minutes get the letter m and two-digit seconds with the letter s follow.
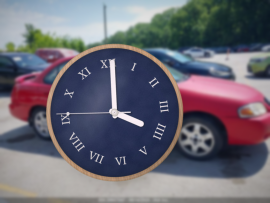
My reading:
4h00m46s
